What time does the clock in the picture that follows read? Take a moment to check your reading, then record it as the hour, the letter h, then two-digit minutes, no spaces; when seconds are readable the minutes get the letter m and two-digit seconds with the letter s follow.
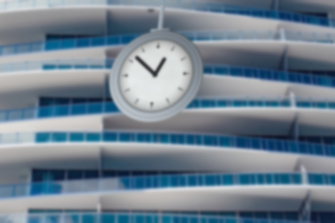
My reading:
12h52
